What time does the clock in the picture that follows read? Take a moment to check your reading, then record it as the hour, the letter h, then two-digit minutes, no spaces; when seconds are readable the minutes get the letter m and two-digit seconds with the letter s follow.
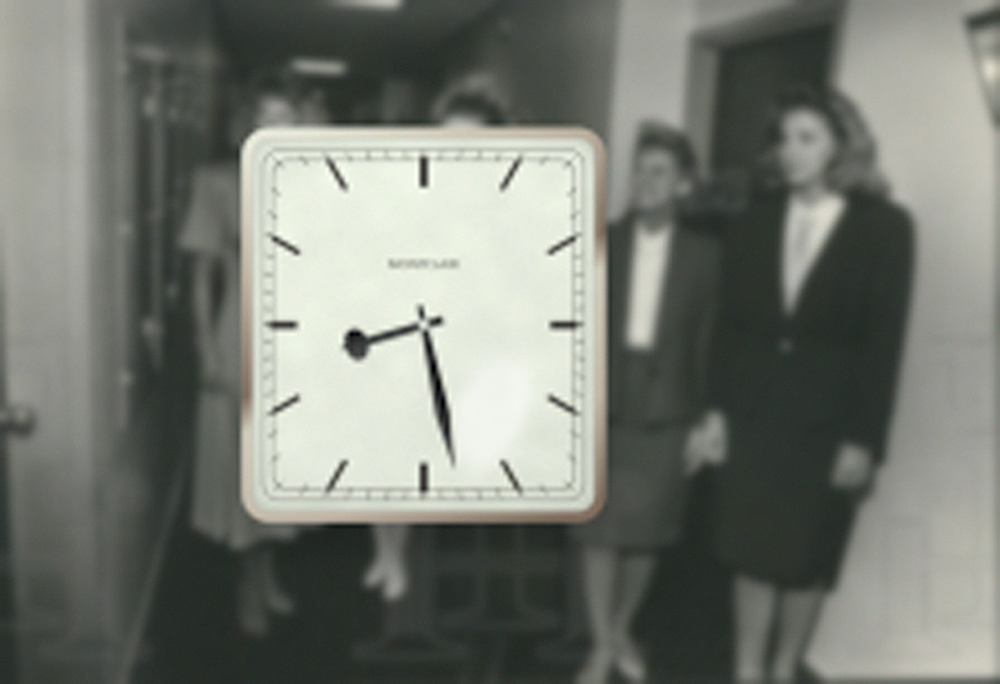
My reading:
8h28
